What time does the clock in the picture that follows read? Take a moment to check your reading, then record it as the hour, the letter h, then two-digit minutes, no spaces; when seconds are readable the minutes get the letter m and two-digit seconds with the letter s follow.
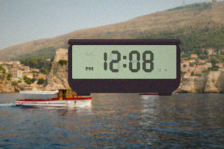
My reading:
12h08
